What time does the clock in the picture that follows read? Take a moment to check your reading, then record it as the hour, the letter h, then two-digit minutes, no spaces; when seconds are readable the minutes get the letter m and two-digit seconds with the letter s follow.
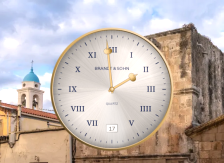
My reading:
1h59
